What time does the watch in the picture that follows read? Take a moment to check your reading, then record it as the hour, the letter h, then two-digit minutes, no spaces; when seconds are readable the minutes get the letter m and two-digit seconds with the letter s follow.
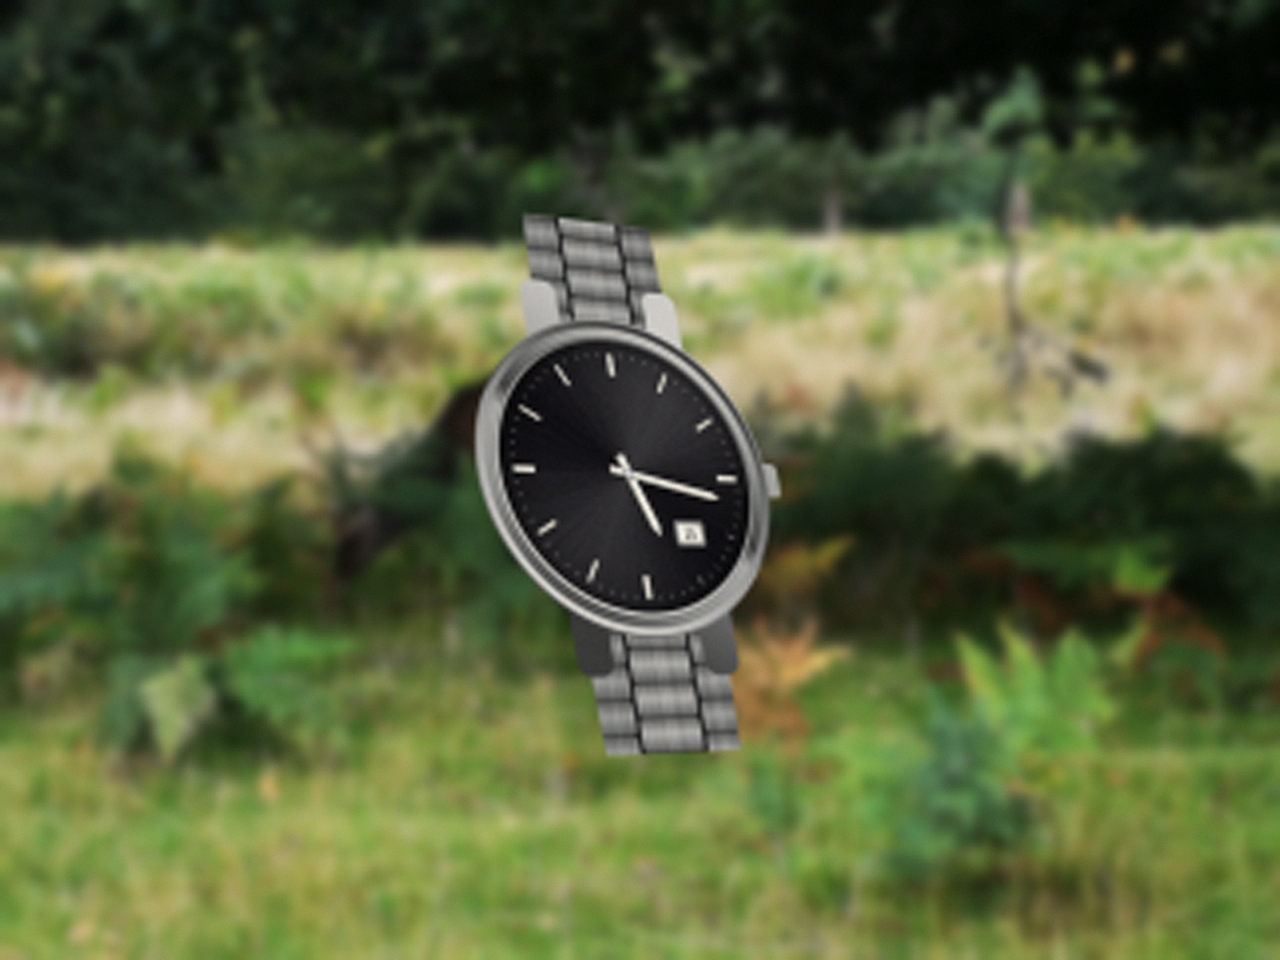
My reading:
5h17
